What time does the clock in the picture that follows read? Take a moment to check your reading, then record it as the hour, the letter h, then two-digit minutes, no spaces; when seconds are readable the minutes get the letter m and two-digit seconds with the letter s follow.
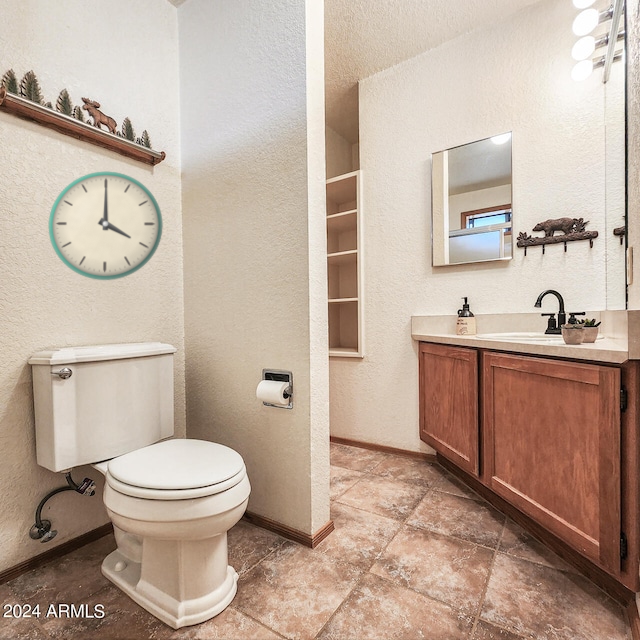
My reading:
4h00
